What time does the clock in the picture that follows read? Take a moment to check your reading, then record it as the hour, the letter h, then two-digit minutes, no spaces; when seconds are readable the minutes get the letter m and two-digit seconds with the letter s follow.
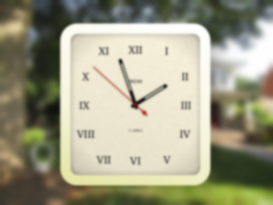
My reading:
1h56m52s
